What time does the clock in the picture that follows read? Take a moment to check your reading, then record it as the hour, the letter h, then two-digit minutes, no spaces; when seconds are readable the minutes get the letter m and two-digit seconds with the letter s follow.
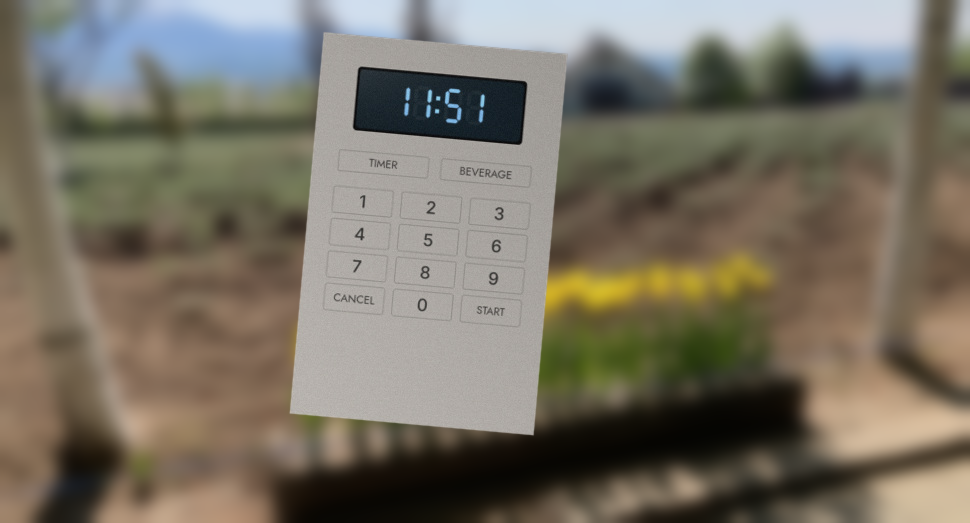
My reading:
11h51
